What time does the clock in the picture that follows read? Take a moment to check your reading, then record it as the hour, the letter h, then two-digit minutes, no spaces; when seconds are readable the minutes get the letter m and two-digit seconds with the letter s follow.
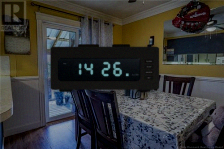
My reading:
14h26
